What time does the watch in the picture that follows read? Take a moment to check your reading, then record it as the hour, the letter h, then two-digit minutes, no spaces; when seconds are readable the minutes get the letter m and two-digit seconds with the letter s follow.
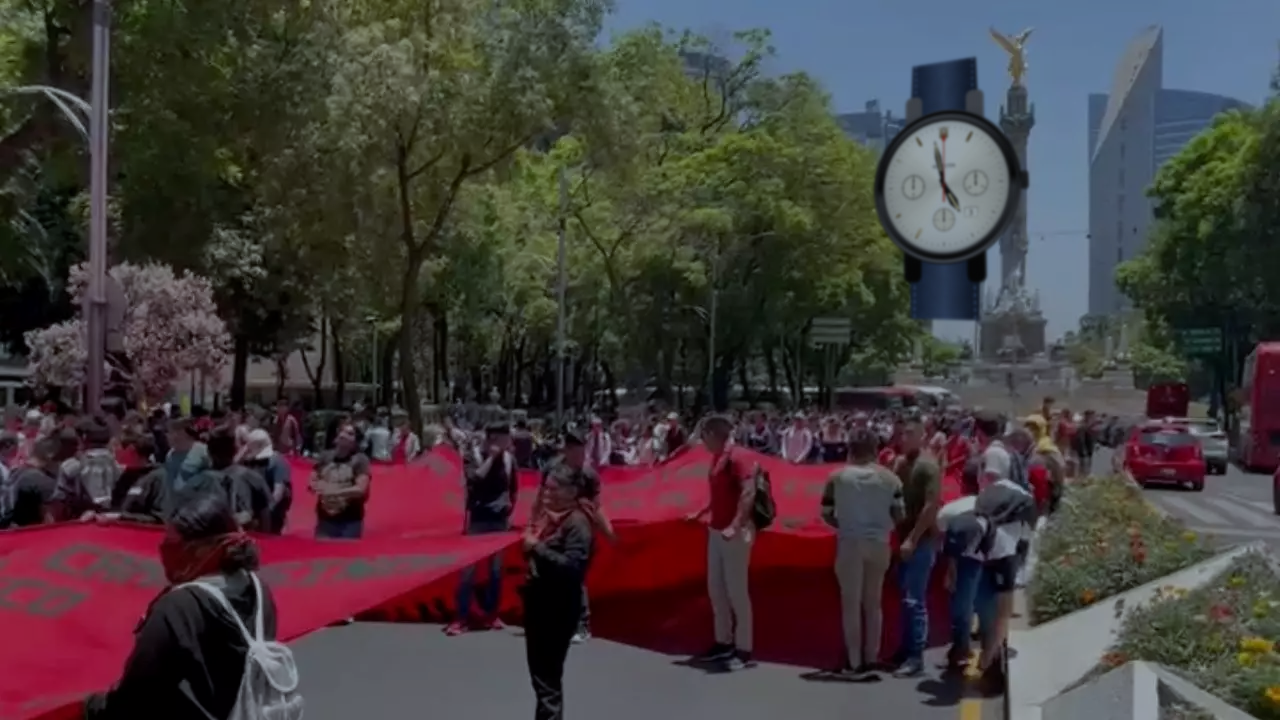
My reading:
4h58
